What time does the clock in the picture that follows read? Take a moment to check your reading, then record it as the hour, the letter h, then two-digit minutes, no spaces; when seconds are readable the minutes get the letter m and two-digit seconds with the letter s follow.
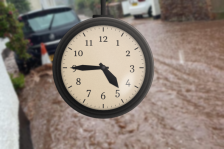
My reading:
4h45
